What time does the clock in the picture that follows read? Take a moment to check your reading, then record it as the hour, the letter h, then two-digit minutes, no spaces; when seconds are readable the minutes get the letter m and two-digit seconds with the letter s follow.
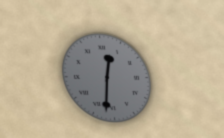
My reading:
12h32
